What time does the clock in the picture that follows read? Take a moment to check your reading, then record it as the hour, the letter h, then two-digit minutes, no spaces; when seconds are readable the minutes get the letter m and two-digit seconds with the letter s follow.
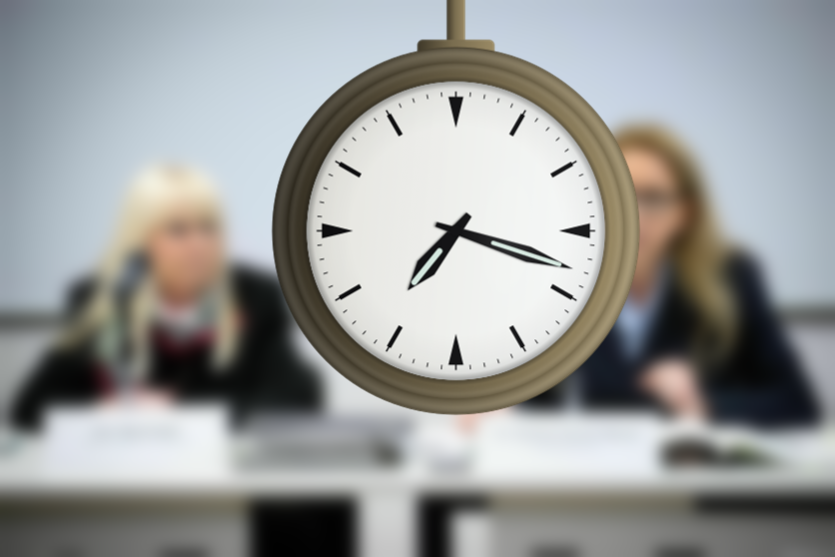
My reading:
7h18
